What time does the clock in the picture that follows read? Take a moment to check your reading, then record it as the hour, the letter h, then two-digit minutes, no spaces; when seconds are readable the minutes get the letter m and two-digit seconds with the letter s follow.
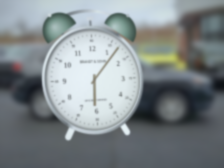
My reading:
6h07
